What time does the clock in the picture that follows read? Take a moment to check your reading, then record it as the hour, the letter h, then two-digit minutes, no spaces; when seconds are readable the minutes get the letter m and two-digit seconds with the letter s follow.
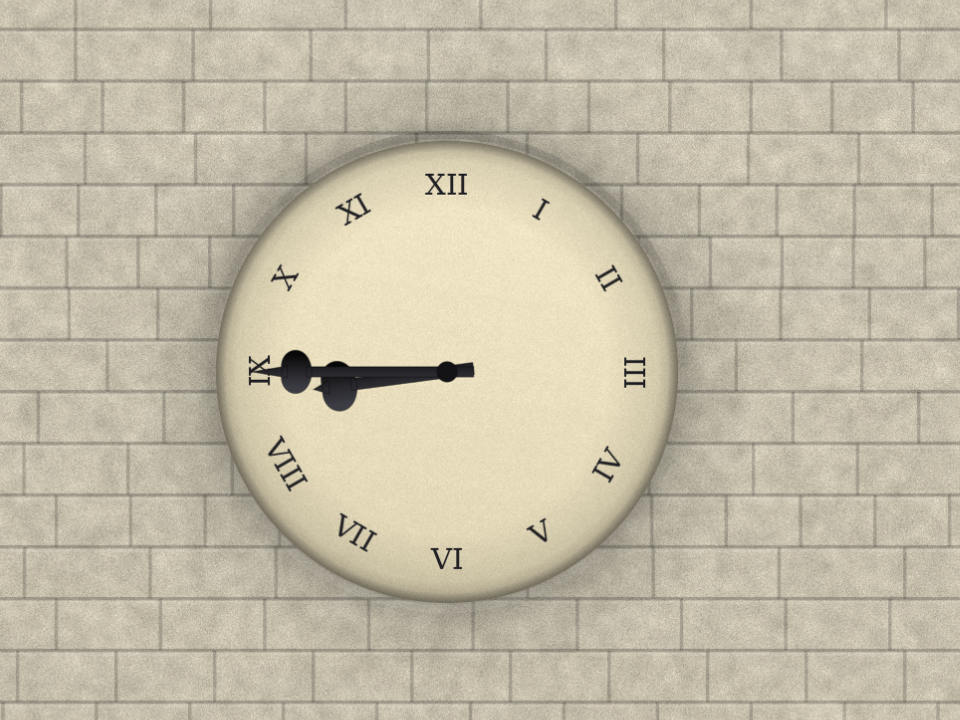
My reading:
8h45
